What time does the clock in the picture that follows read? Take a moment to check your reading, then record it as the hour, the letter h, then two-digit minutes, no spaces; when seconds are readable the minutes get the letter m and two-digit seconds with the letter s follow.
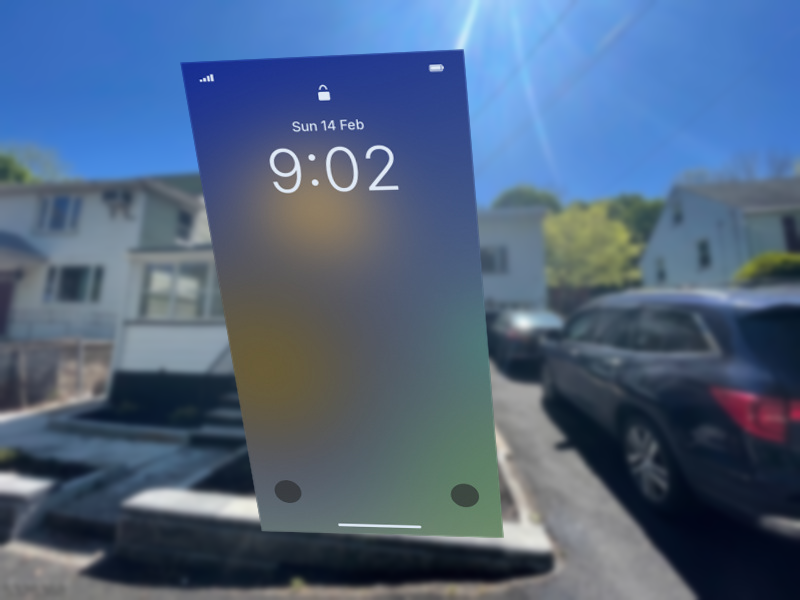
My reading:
9h02
